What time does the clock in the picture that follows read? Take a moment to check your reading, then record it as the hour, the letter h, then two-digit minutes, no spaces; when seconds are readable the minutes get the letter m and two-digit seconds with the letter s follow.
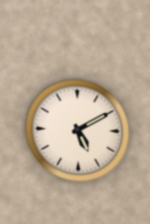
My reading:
5h10
